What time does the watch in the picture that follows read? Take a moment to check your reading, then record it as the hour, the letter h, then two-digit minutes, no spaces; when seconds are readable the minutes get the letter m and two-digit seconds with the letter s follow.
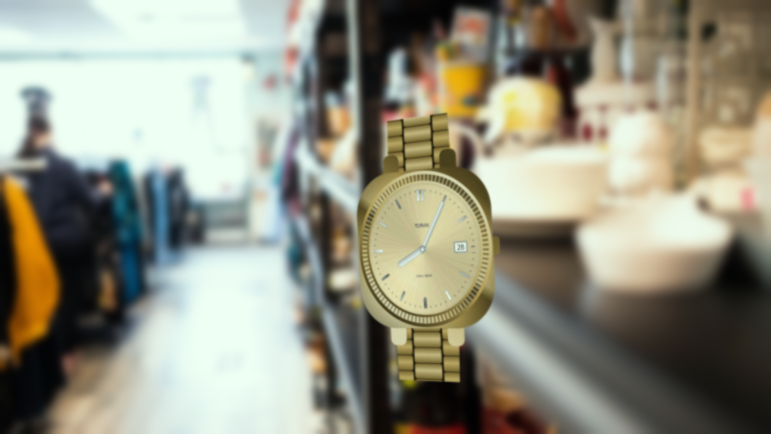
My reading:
8h05
